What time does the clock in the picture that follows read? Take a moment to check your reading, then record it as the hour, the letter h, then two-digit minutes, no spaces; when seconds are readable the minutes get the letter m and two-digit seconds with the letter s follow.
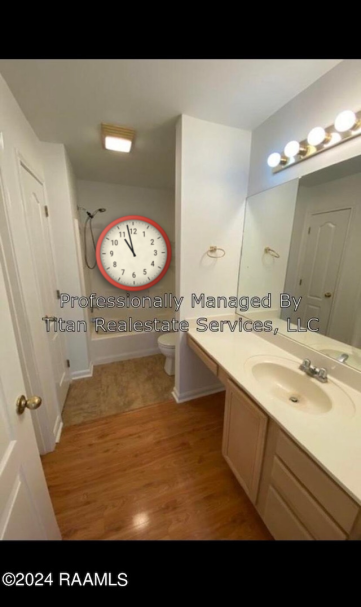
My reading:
10h58
